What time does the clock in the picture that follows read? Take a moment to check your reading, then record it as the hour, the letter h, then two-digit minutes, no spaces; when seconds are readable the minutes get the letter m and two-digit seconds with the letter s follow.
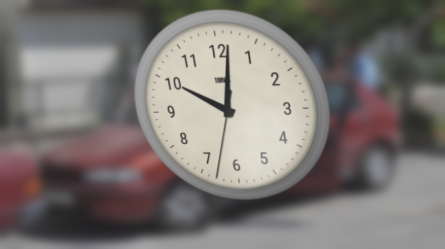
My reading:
10h01m33s
